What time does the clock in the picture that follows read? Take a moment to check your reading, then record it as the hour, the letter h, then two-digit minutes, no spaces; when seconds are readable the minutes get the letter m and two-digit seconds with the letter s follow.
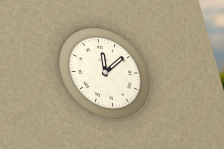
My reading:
12h09
